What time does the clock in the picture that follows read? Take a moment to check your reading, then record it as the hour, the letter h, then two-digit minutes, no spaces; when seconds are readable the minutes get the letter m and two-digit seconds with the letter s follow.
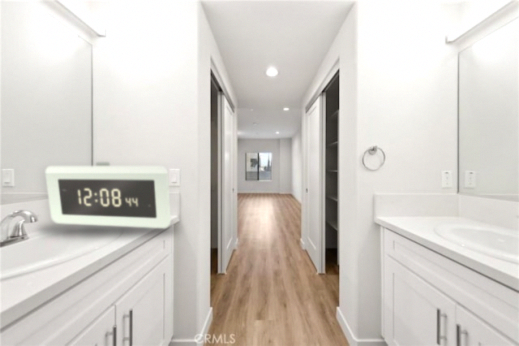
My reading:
12h08
